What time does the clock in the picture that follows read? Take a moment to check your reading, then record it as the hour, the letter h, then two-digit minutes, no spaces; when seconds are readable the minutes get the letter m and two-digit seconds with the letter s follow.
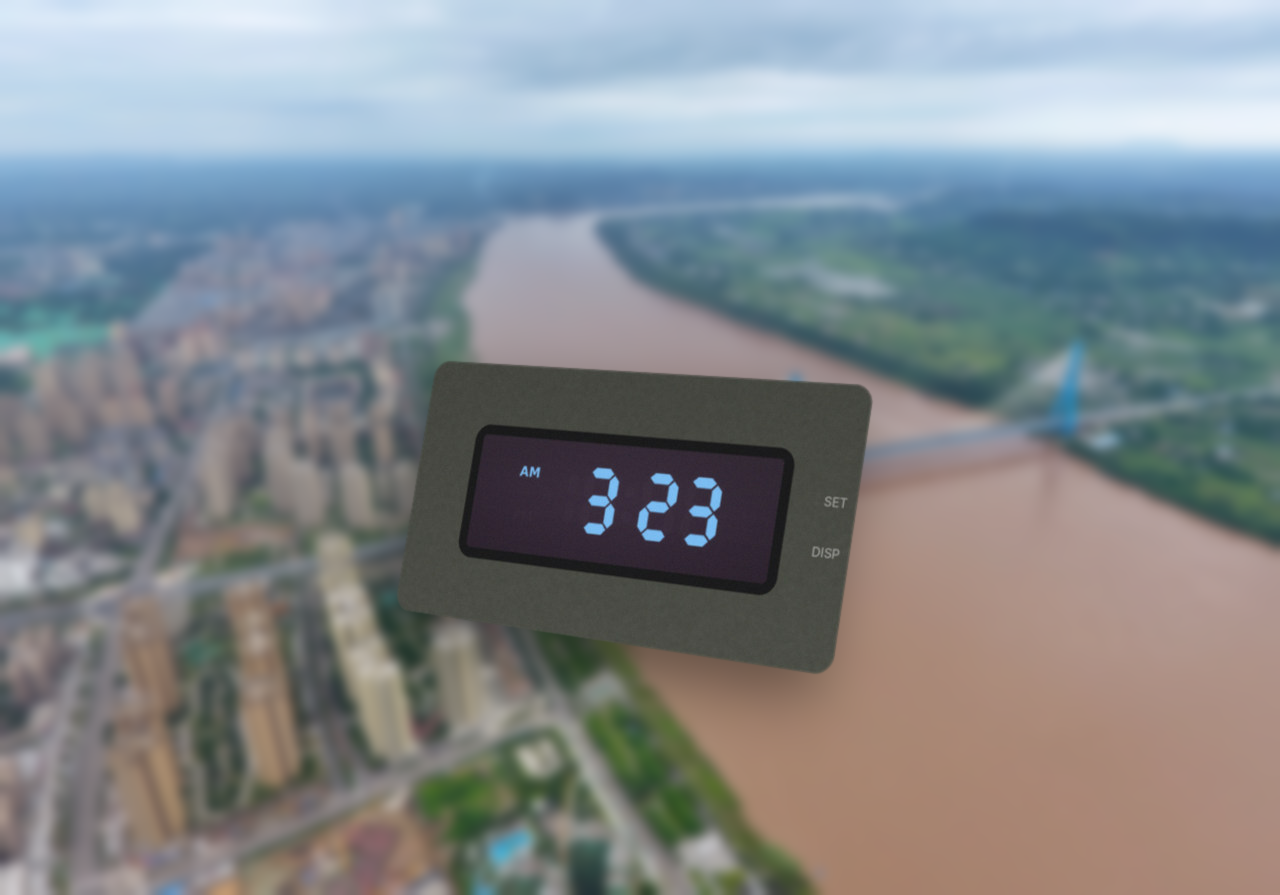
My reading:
3h23
